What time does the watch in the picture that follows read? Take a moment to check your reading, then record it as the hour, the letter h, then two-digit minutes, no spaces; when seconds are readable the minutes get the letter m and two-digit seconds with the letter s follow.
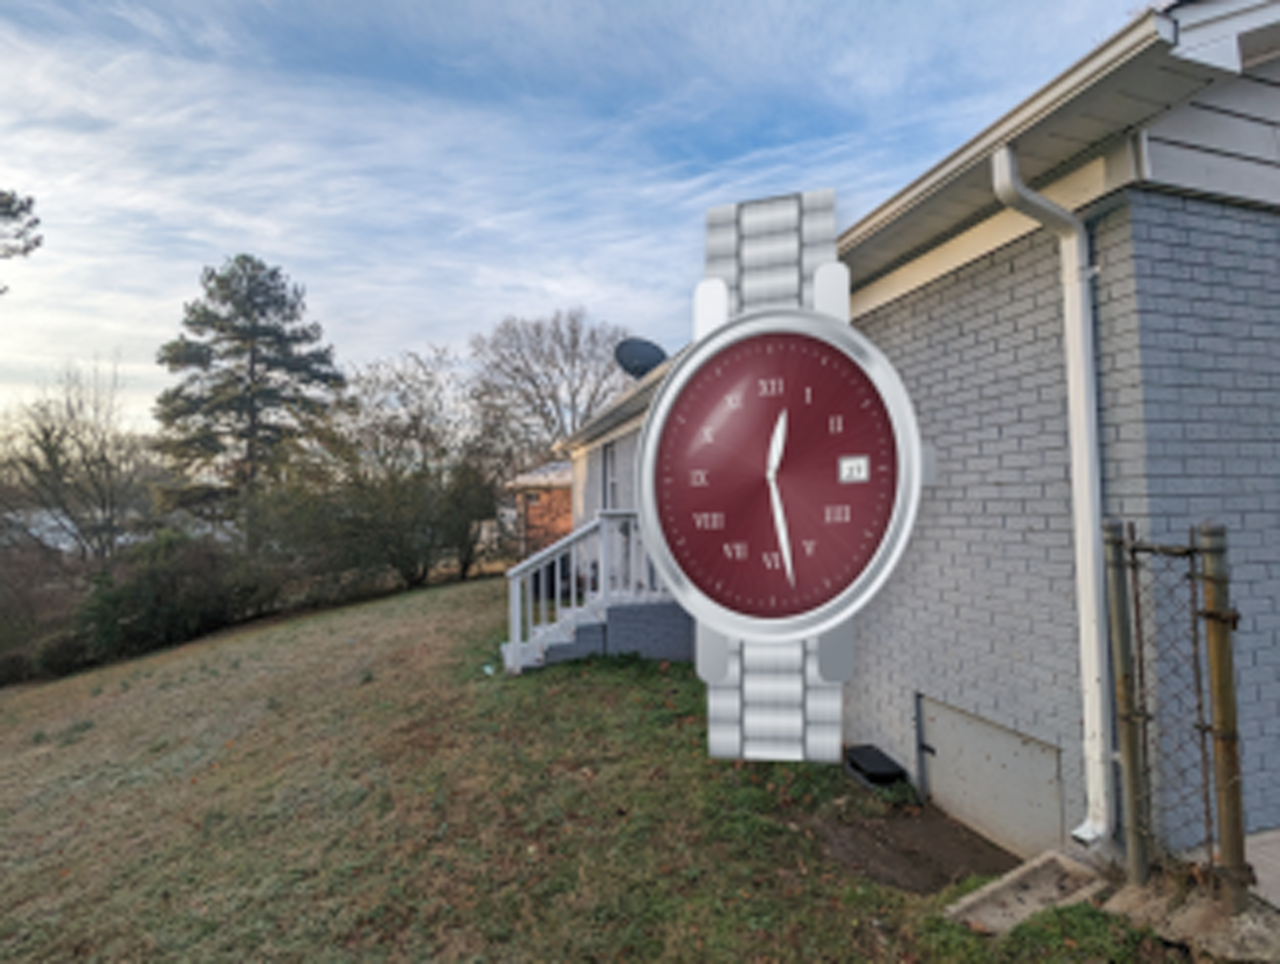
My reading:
12h28
